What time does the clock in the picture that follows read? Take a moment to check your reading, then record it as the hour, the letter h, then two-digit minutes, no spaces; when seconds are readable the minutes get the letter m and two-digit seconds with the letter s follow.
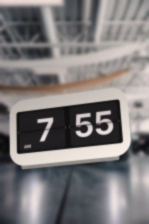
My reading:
7h55
